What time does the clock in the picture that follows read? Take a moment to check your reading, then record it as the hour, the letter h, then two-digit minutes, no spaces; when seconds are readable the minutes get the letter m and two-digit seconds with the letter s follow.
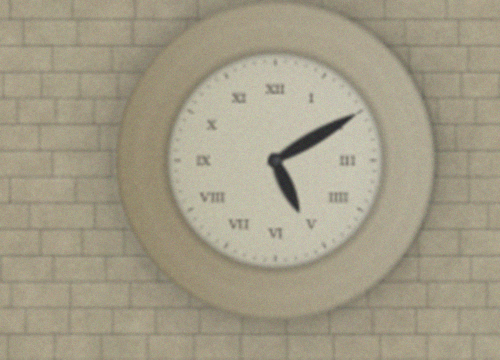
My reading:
5h10
